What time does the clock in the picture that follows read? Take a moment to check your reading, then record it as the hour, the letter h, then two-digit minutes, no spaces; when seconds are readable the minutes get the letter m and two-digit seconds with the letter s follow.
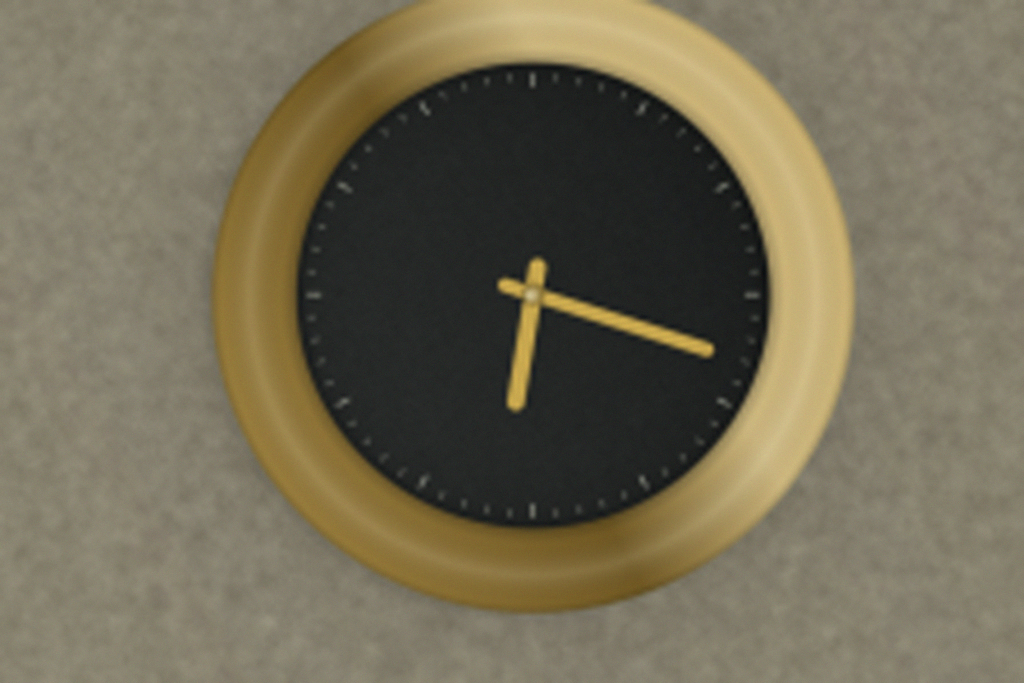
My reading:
6h18
